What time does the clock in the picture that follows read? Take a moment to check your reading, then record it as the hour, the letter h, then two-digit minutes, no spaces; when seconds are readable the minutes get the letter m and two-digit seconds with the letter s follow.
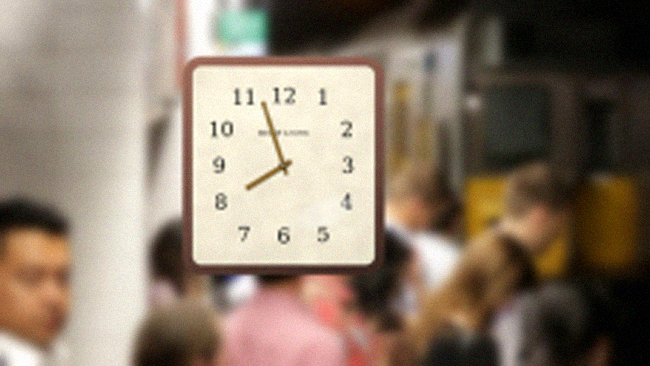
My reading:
7h57
